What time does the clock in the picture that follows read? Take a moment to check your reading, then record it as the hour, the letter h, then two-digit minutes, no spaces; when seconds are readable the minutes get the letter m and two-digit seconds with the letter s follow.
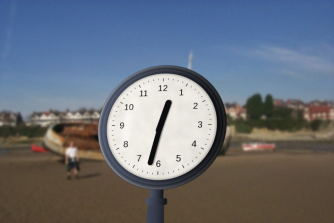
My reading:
12h32
